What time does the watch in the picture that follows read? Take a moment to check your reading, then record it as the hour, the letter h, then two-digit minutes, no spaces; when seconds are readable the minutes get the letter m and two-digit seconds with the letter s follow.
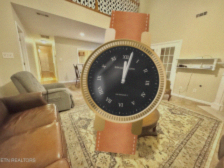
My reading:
12h02
